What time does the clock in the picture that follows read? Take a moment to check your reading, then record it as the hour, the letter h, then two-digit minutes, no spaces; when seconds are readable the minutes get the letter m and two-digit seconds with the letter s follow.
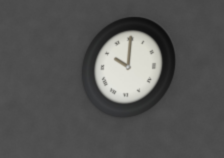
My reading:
10h00
